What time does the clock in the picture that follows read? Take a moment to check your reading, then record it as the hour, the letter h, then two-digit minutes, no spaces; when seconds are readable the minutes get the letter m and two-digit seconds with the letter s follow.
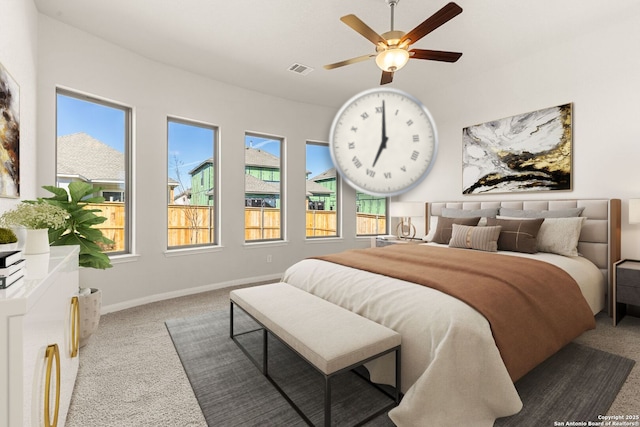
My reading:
7h01
